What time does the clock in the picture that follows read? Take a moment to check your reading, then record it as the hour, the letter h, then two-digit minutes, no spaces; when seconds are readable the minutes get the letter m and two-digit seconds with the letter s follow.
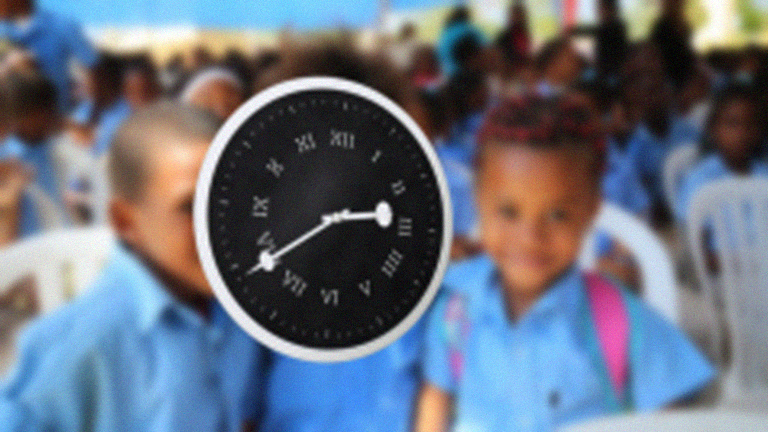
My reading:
2h39
